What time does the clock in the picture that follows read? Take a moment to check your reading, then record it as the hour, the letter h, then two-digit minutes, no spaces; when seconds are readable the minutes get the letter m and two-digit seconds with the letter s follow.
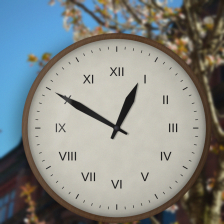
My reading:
12h50
